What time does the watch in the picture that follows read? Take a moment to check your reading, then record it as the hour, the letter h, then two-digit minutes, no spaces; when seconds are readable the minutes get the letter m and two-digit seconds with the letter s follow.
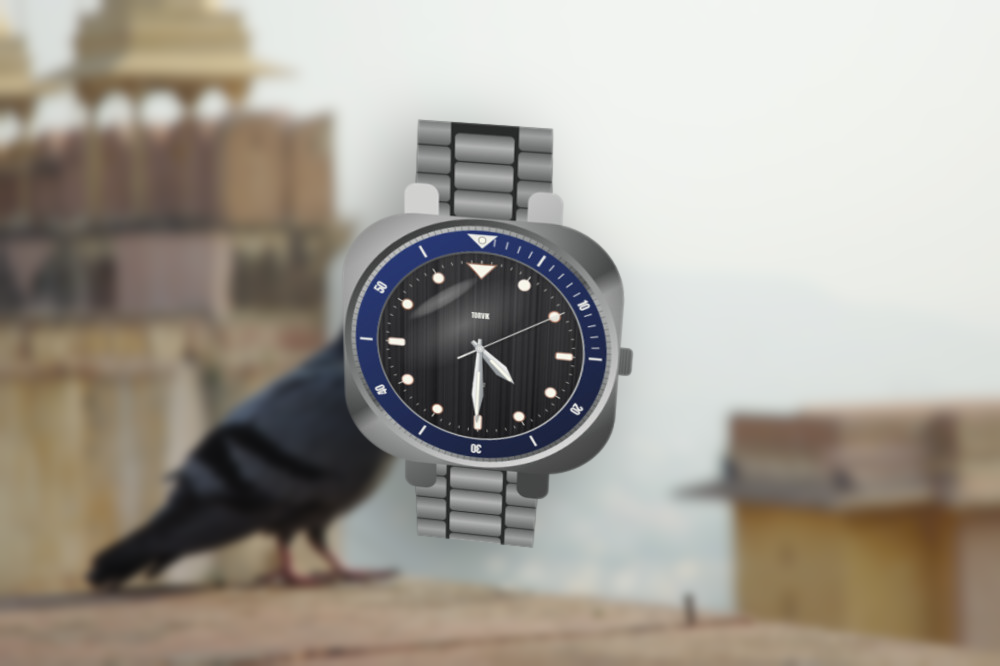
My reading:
4h30m10s
